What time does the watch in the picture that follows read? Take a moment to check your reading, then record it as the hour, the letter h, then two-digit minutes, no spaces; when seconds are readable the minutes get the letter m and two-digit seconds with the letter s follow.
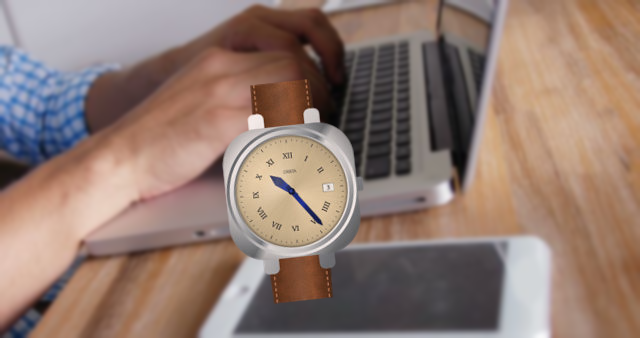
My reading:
10h24
